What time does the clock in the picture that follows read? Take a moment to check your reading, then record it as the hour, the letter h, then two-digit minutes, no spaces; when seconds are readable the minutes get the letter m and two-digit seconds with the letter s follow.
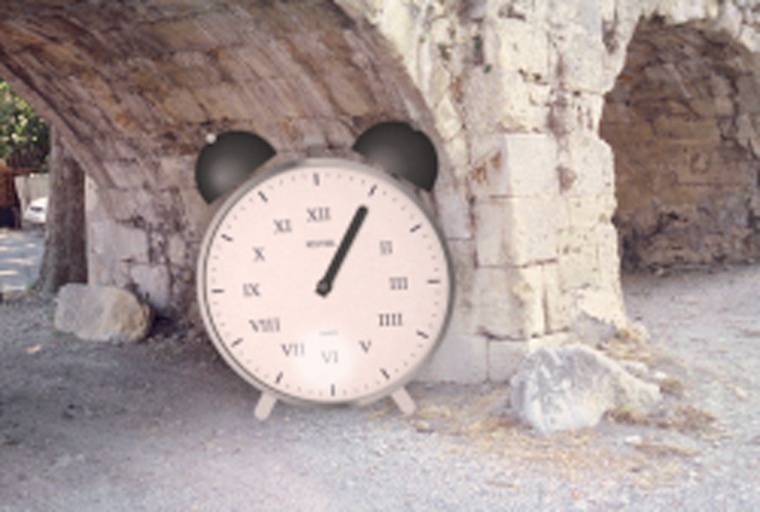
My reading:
1h05
